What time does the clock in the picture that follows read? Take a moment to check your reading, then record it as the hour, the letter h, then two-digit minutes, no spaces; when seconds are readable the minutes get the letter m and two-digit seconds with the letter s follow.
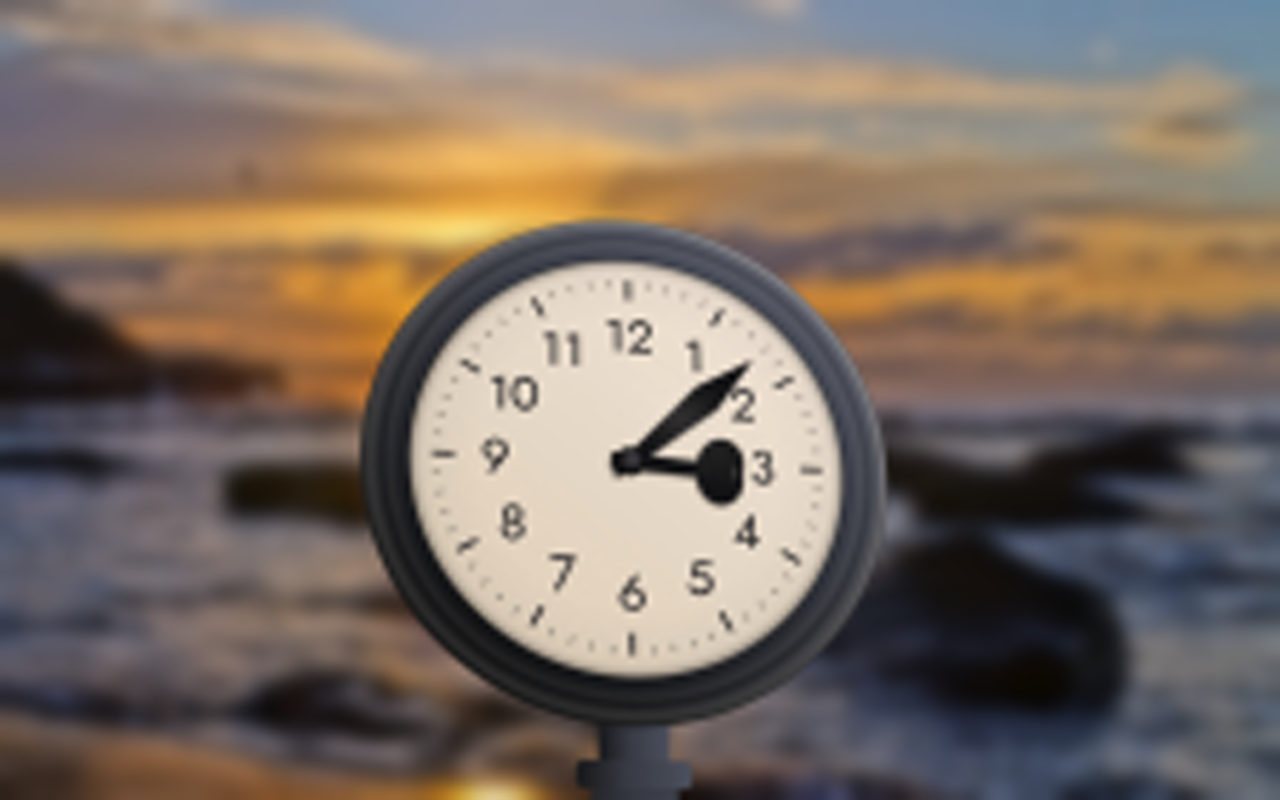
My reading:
3h08
